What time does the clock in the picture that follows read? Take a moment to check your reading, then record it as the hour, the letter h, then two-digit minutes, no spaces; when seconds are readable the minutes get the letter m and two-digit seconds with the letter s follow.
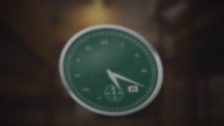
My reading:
5h20
